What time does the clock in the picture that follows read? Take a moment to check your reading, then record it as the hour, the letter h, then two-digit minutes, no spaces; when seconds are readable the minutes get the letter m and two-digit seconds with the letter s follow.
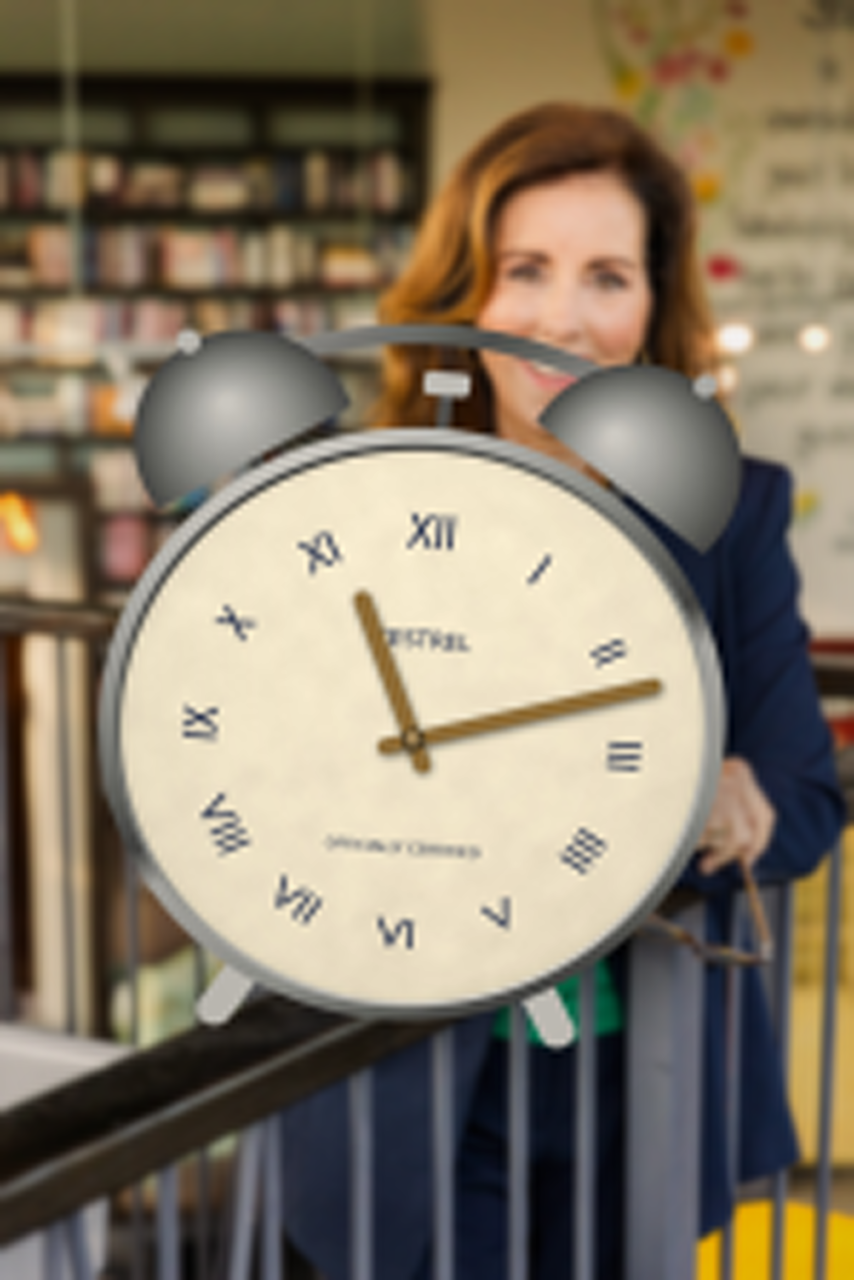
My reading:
11h12
